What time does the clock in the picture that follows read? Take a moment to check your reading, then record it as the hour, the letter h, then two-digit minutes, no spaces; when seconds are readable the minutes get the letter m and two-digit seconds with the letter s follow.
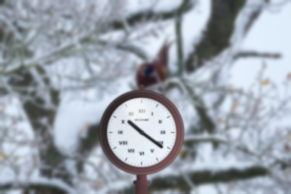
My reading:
10h21
